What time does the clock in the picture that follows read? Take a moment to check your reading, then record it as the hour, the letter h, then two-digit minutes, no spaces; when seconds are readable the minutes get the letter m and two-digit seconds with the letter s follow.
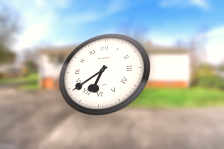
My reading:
6h39
